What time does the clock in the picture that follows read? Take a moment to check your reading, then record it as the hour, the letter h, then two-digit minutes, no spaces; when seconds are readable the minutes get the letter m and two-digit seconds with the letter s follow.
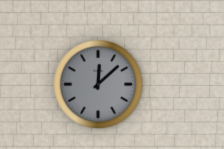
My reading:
12h08
